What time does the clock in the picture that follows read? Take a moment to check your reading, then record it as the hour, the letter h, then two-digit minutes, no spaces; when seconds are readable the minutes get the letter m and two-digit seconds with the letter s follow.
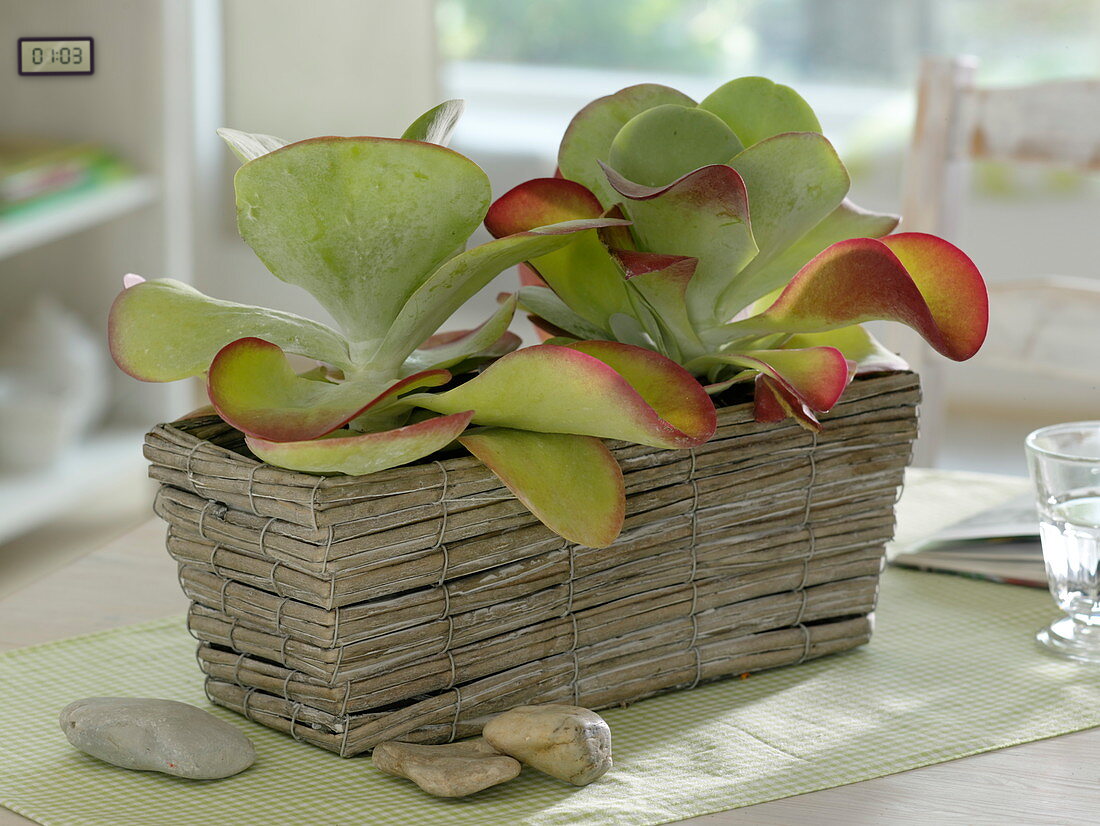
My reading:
1h03
